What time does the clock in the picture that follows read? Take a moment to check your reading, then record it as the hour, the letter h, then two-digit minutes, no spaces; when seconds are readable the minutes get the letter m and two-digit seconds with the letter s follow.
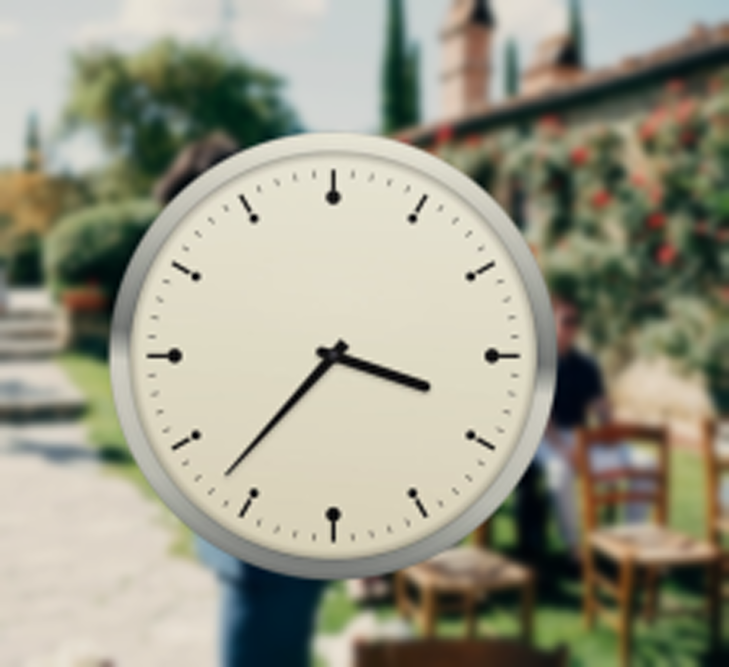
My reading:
3h37
